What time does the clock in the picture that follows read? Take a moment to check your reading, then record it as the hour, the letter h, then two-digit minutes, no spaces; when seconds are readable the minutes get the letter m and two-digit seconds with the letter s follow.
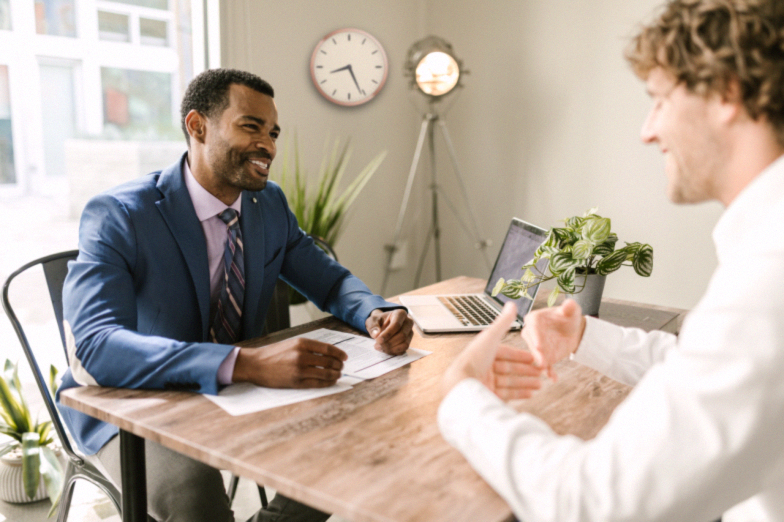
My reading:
8h26
